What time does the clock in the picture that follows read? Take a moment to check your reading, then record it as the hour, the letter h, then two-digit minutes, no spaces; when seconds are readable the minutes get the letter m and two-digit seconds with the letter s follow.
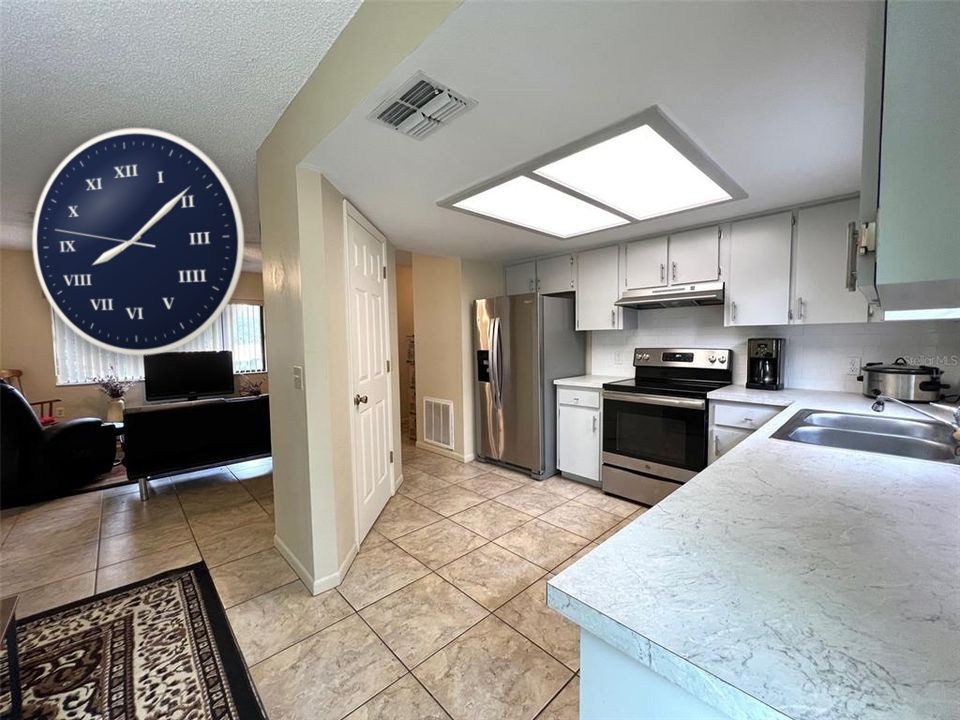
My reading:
8h08m47s
